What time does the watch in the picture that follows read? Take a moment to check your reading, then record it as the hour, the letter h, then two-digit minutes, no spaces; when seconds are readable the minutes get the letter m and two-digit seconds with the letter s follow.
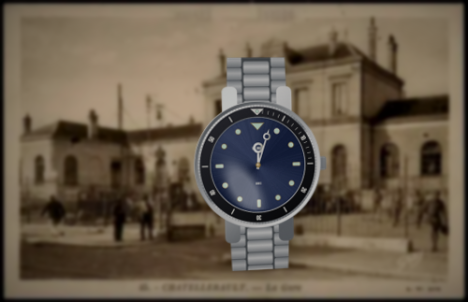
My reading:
12h03
